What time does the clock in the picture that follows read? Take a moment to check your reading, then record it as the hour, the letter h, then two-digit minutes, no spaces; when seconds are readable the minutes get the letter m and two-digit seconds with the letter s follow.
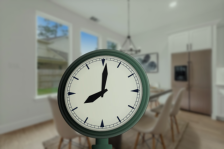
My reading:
8h01
